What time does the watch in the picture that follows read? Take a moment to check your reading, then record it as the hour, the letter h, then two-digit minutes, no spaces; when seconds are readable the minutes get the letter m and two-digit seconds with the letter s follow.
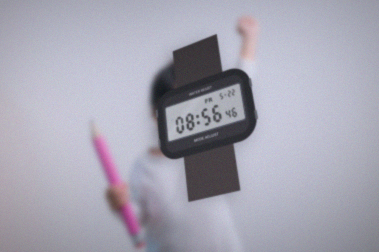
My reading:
8h56
